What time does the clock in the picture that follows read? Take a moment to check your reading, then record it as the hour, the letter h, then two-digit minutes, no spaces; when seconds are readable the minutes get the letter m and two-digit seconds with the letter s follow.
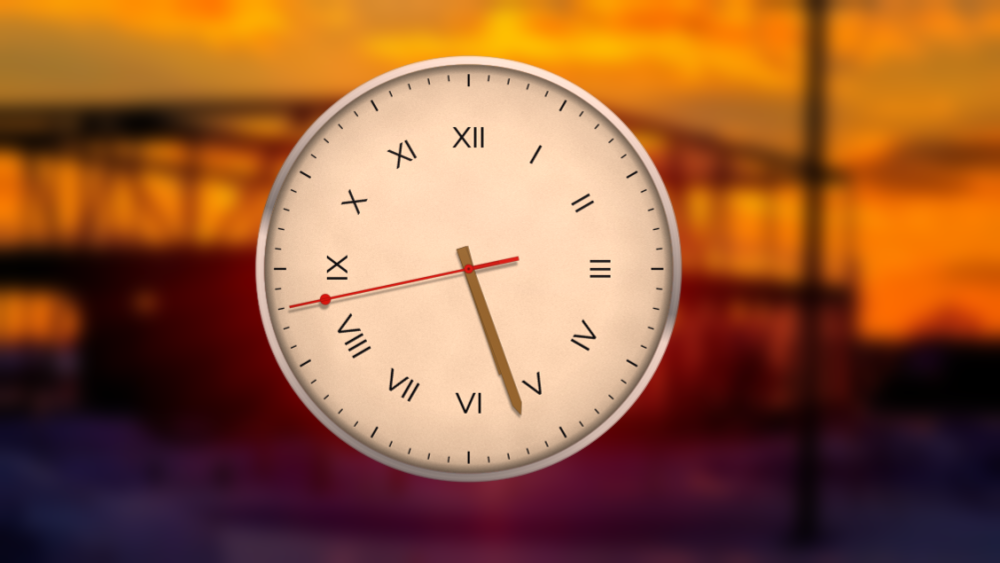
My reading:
5h26m43s
